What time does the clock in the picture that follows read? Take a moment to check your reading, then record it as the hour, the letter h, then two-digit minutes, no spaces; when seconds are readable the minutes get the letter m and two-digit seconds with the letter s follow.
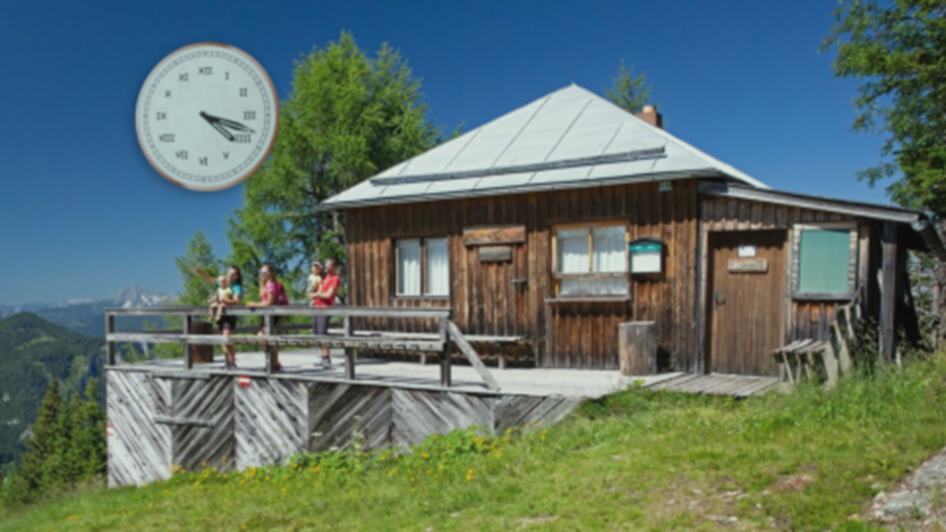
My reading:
4h18
